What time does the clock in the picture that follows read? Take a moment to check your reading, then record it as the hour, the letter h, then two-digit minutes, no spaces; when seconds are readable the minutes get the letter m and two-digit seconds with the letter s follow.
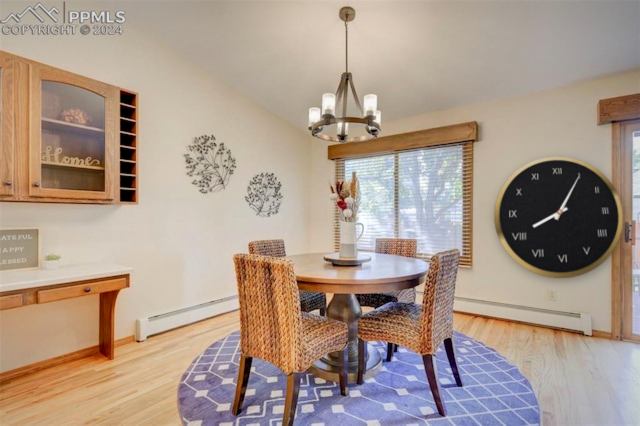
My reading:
8h05
